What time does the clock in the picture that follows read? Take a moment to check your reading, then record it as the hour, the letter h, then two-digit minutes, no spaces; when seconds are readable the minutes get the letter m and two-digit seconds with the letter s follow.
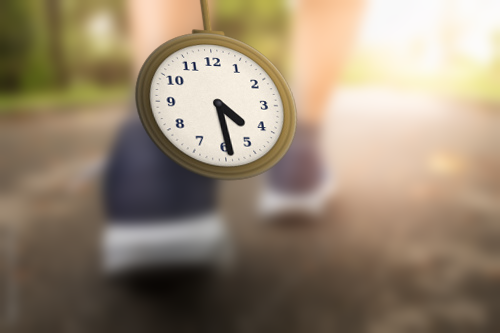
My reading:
4h29
